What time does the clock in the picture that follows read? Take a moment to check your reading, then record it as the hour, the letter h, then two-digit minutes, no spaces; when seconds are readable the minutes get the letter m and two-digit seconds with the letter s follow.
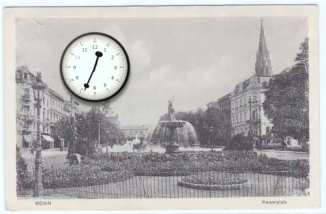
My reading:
12h34
